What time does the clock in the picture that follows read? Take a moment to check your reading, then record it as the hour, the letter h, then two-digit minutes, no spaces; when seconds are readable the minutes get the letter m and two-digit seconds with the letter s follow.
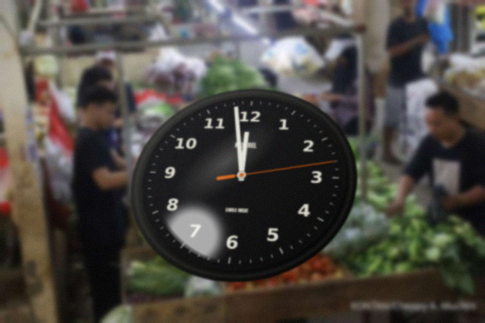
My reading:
11h58m13s
